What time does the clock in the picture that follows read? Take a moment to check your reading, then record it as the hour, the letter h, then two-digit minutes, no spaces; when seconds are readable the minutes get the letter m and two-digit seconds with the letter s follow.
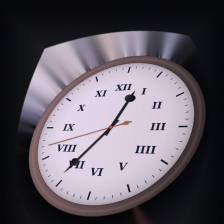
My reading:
12h35m42s
